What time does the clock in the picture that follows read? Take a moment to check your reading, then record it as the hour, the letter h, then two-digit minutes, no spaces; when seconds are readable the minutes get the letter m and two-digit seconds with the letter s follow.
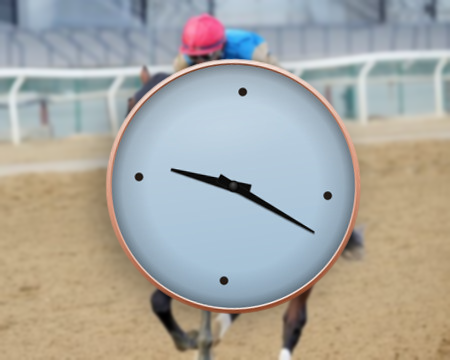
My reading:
9h19
